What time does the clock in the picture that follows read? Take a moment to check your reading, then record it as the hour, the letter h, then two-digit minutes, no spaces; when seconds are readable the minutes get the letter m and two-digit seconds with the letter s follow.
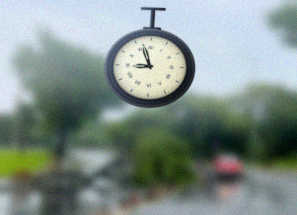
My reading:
8h57
